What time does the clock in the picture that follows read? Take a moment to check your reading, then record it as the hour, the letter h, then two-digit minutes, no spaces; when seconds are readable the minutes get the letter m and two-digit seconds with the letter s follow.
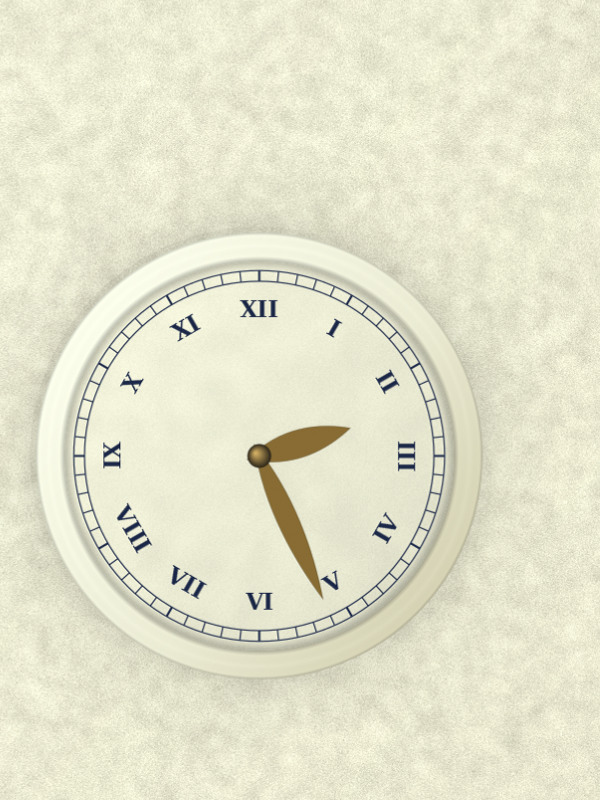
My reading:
2h26
